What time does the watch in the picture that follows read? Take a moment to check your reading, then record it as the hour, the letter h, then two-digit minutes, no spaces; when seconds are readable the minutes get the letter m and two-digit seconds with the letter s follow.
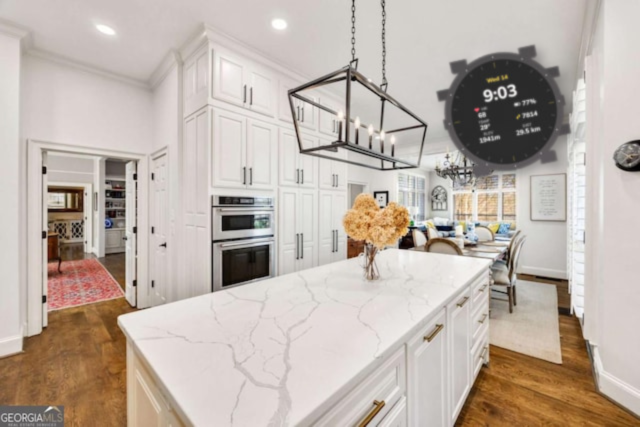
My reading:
9h03
